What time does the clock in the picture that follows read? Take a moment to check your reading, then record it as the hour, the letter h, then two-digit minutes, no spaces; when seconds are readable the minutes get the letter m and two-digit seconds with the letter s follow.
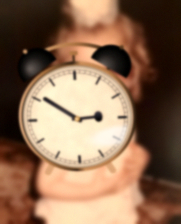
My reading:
2h51
